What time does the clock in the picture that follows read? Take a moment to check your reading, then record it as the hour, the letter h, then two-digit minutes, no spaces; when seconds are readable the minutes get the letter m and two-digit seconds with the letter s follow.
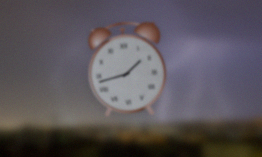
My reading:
1h43
